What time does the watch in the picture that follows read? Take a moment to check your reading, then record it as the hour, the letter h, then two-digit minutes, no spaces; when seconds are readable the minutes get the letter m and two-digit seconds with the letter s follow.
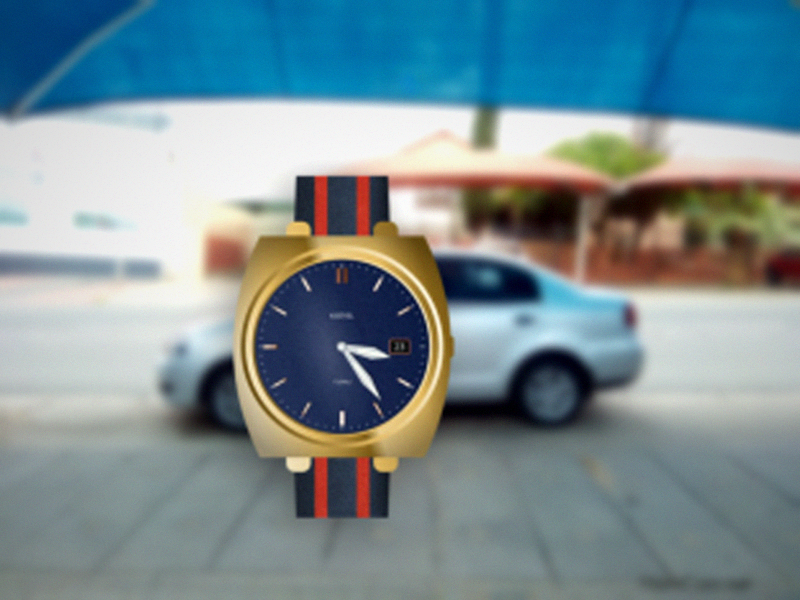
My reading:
3h24
